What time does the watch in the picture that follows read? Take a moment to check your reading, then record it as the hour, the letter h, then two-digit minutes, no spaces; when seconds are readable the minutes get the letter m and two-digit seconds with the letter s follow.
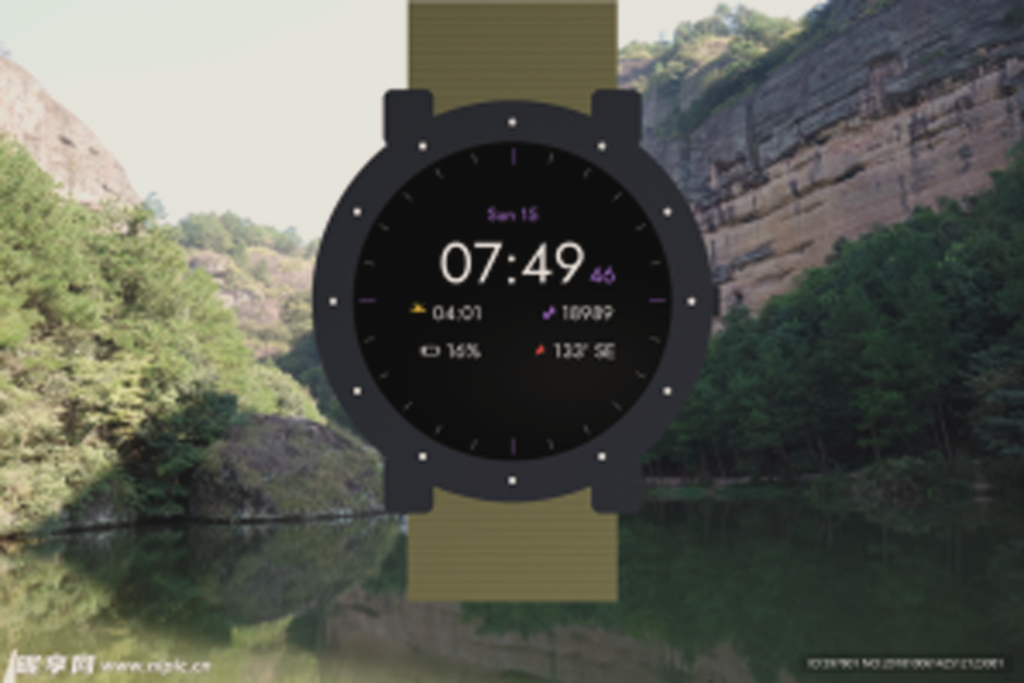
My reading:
7h49
